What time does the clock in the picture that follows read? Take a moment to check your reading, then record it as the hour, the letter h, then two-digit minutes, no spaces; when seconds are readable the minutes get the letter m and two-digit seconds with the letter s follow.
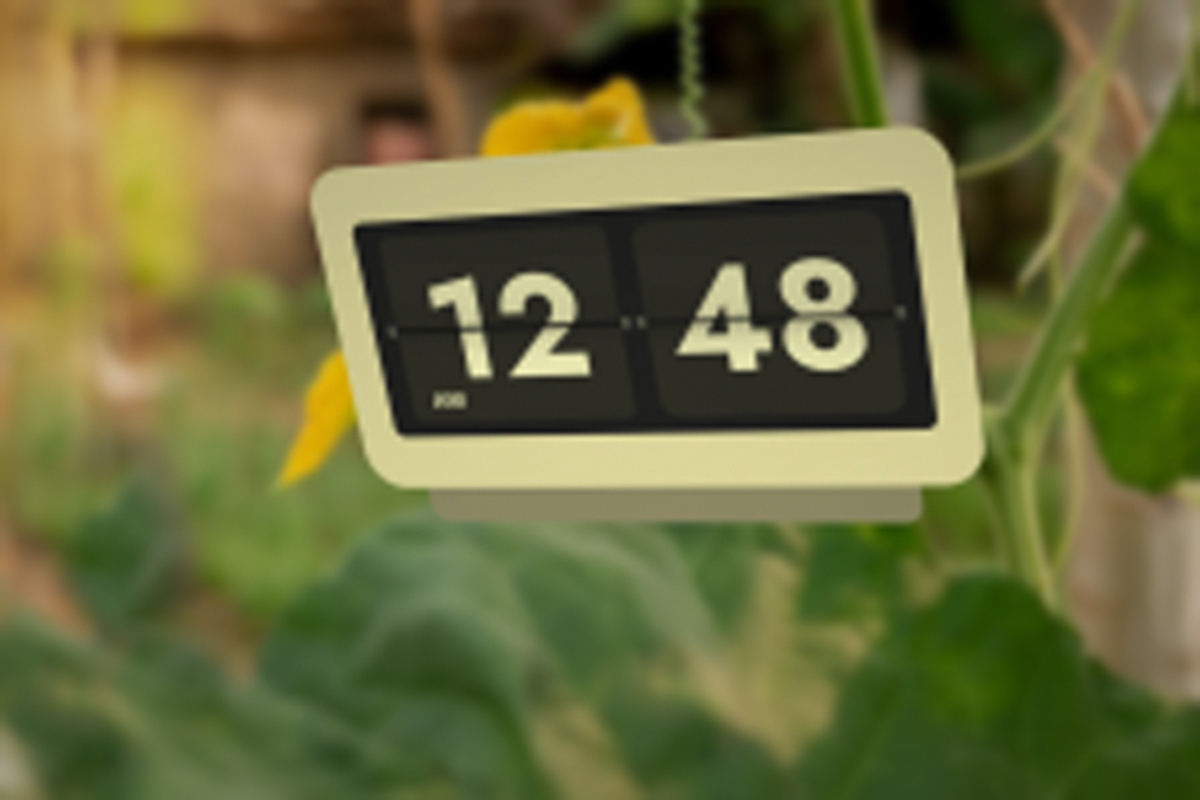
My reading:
12h48
